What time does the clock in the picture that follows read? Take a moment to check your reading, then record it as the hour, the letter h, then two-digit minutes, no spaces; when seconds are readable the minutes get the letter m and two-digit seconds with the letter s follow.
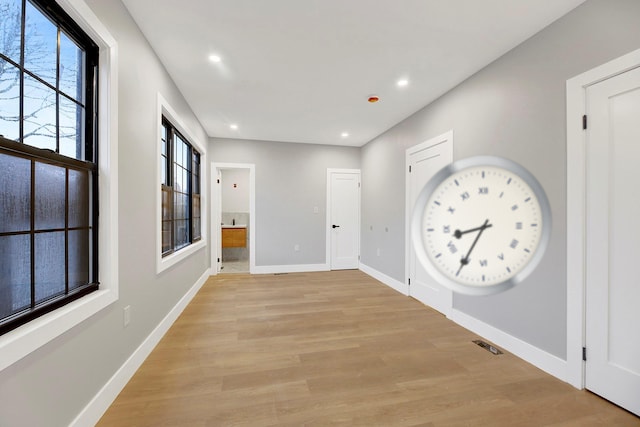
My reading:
8h35
